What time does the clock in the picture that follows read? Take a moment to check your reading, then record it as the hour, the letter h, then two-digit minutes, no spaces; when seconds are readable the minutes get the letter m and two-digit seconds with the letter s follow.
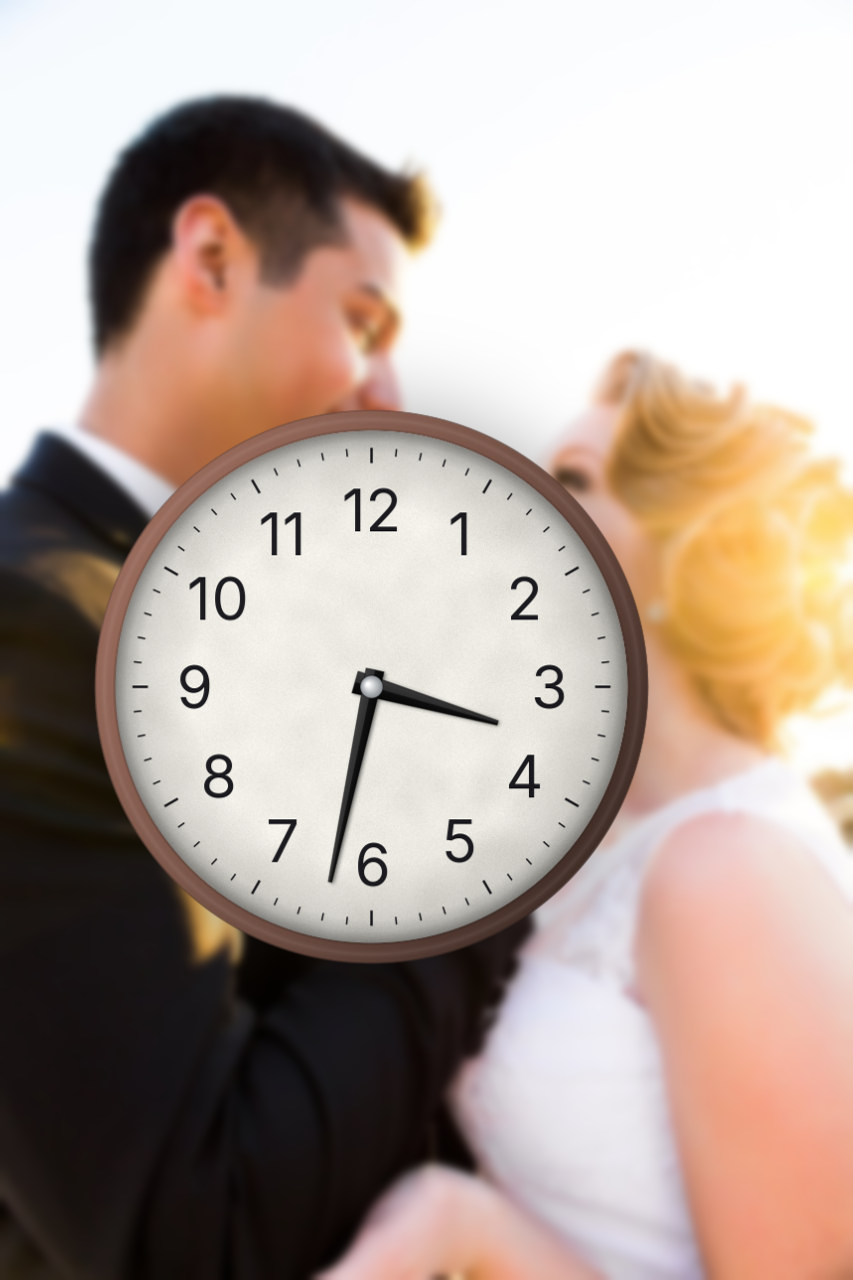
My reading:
3h32
